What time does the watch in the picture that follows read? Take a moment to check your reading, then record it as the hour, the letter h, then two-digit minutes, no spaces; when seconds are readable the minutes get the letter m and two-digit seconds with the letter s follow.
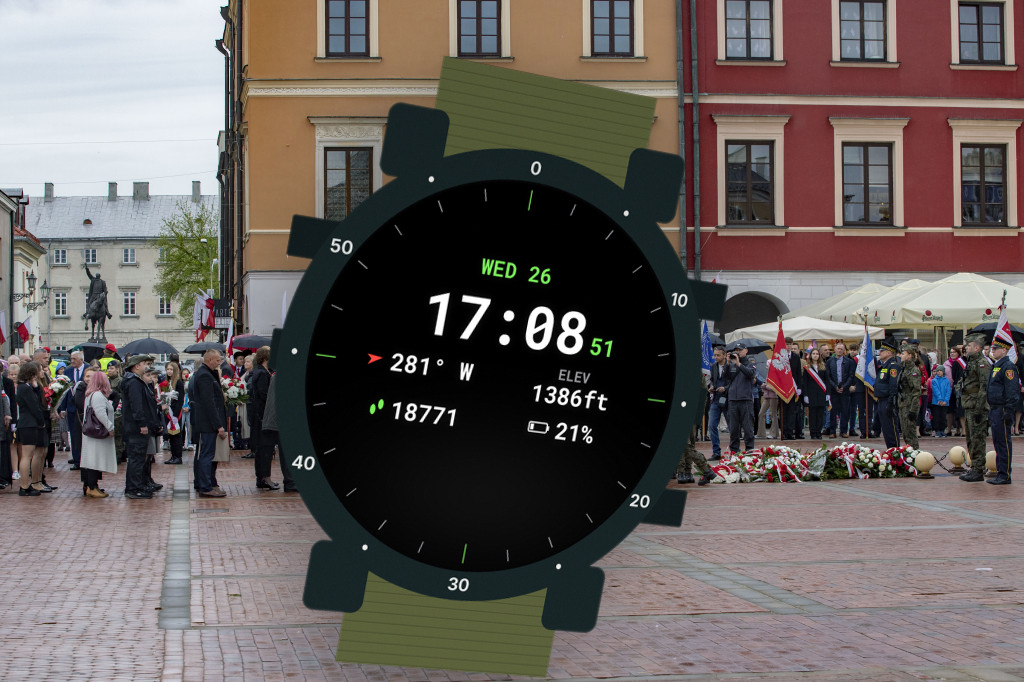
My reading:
17h08m51s
